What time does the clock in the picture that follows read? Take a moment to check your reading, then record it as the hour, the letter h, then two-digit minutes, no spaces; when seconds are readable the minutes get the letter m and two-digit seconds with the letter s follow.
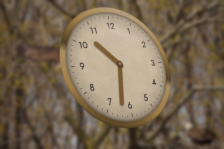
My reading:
10h32
